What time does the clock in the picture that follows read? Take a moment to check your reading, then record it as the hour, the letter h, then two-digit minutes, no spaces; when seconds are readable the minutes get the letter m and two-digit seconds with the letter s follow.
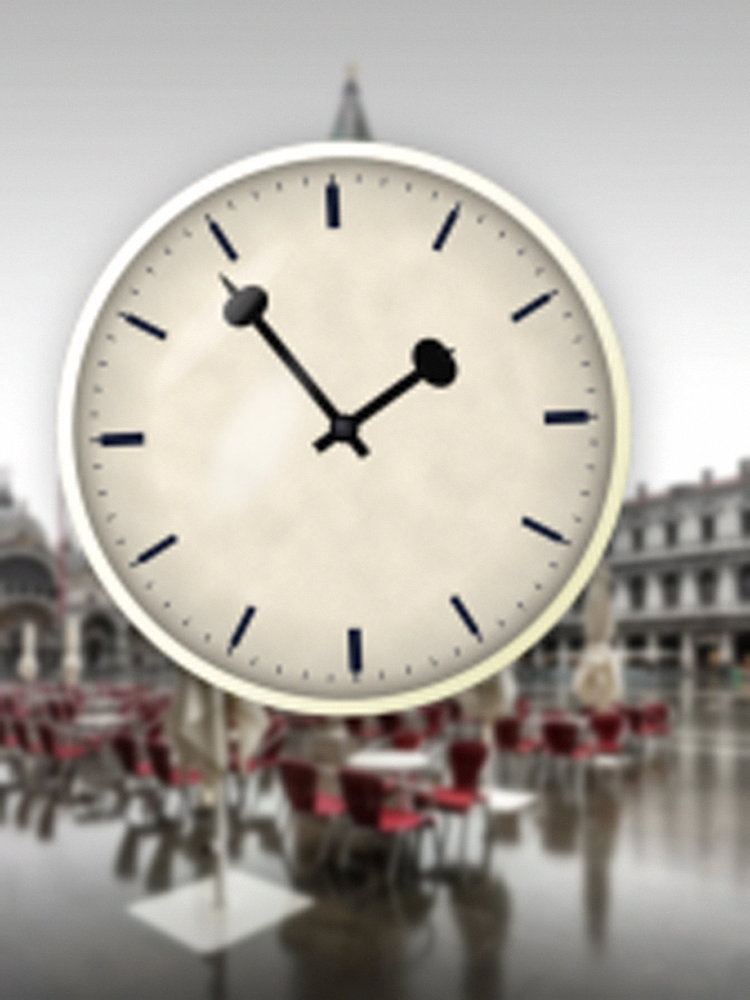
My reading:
1h54
